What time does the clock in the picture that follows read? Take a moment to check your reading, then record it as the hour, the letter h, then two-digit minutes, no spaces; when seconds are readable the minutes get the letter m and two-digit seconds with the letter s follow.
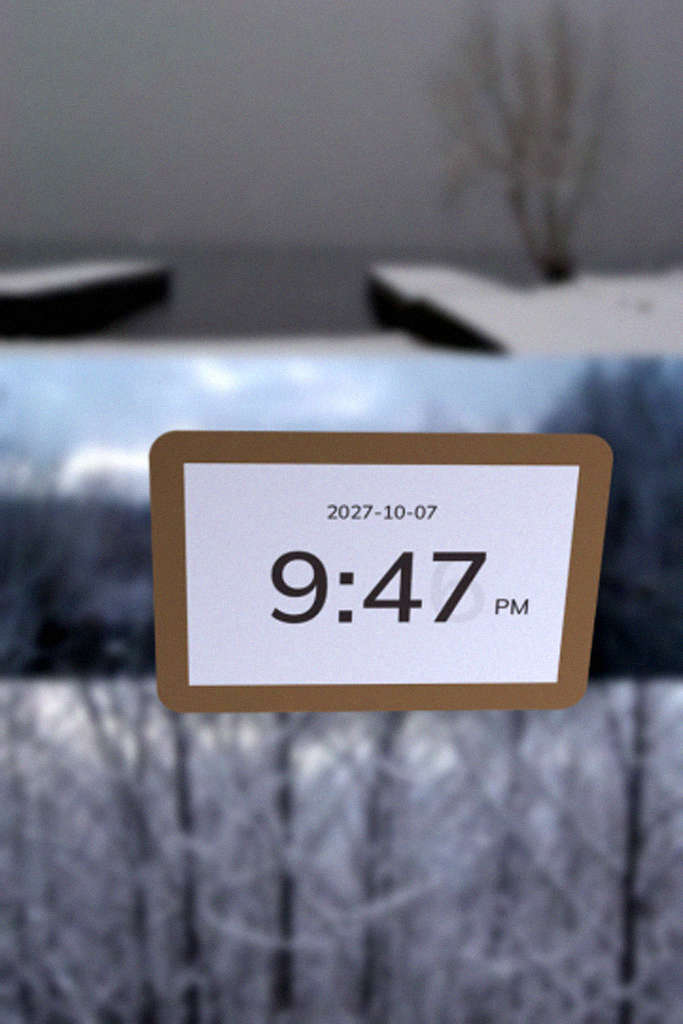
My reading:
9h47
